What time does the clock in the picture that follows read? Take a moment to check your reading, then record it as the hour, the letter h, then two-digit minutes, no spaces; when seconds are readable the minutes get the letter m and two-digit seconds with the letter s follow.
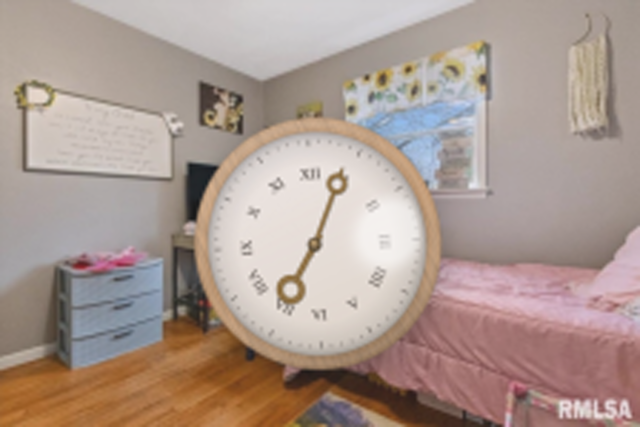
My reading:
7h04
